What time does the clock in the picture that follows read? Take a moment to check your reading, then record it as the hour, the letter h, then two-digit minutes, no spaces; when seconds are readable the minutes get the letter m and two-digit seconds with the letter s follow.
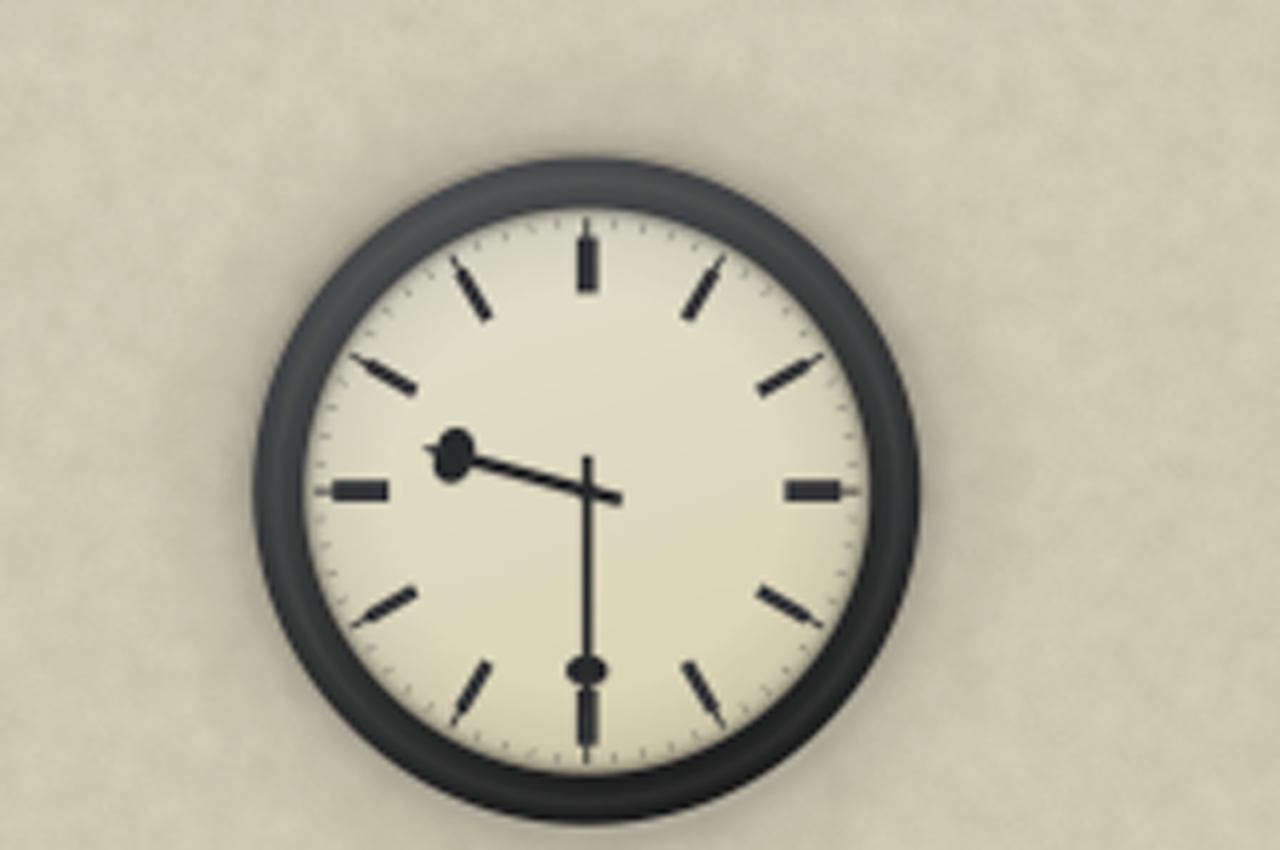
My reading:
9h30
